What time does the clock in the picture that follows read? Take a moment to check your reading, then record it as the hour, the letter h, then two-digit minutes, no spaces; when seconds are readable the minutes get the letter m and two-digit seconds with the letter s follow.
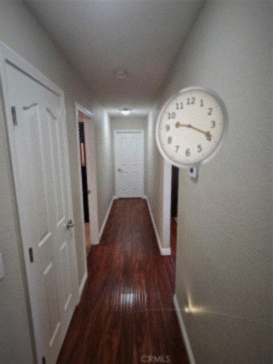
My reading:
9h19
